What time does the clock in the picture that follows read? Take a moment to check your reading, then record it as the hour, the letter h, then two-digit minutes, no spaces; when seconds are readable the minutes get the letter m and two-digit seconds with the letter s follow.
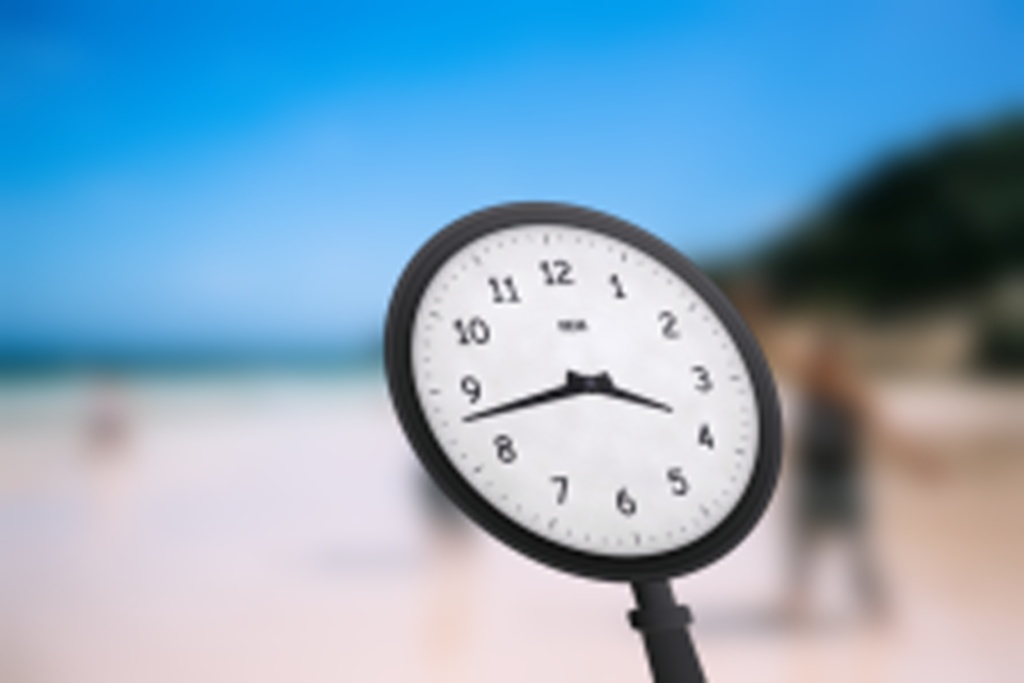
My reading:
3h43
